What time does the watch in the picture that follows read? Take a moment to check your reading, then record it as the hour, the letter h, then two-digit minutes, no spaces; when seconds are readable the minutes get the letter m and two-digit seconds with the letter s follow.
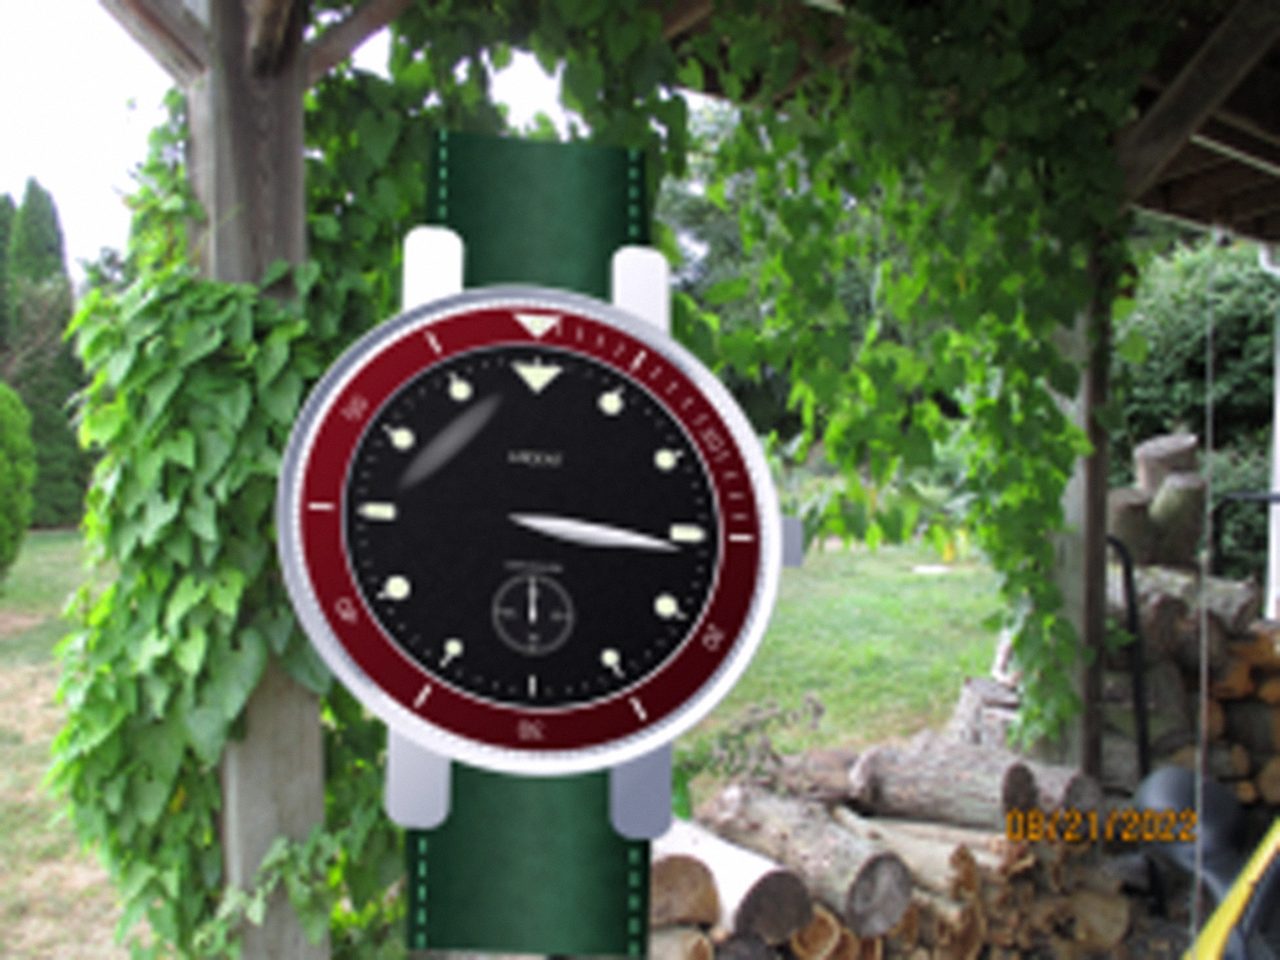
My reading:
3h16
